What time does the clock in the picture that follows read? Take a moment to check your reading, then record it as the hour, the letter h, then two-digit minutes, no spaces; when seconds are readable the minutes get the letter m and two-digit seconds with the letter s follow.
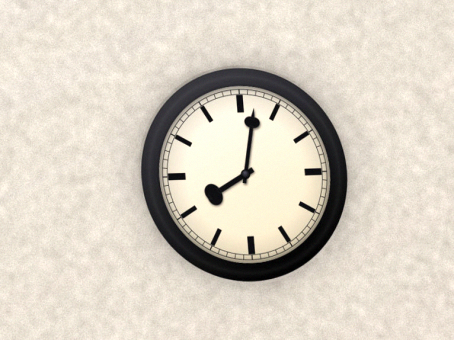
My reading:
8h02
